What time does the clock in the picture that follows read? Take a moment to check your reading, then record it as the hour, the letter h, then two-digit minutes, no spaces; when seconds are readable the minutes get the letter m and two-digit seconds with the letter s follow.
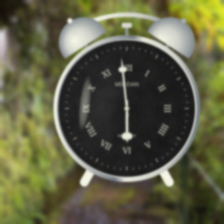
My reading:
5h59
